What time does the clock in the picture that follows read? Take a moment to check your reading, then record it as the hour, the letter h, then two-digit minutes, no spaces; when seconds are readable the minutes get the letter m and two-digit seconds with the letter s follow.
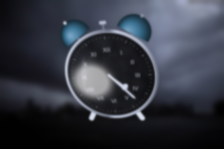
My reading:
4h23
